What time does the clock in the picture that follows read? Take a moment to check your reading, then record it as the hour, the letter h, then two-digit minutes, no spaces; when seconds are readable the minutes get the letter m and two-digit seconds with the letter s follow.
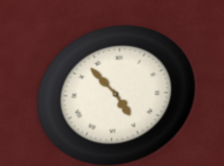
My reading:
4h53
